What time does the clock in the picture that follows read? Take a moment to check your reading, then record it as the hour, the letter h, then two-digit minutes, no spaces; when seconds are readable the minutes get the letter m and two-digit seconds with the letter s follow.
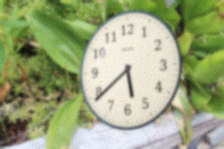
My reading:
5h39
